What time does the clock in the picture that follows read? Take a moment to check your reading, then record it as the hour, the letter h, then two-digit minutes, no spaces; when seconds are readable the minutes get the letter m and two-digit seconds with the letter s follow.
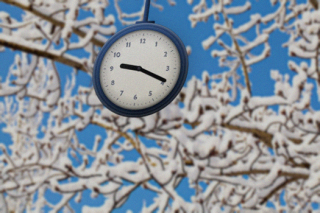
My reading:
9h19
